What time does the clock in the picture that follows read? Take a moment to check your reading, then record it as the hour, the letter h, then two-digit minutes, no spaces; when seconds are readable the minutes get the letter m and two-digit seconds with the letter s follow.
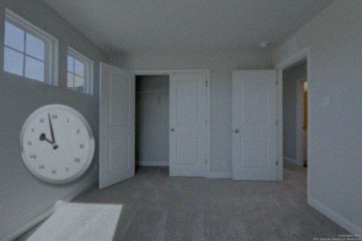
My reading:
9h58
